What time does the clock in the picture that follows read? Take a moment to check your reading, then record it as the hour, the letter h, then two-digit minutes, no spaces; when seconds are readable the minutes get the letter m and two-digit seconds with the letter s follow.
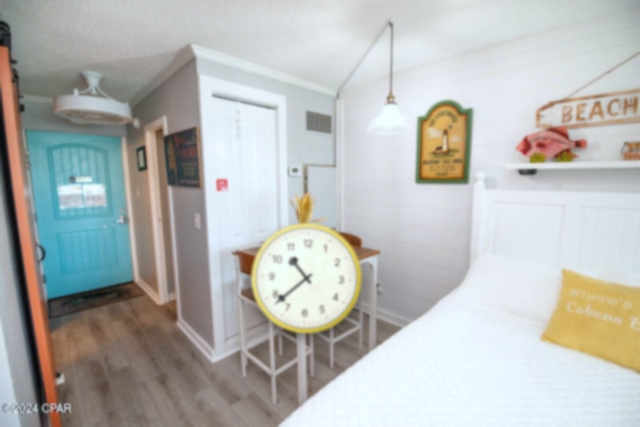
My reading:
10h38
